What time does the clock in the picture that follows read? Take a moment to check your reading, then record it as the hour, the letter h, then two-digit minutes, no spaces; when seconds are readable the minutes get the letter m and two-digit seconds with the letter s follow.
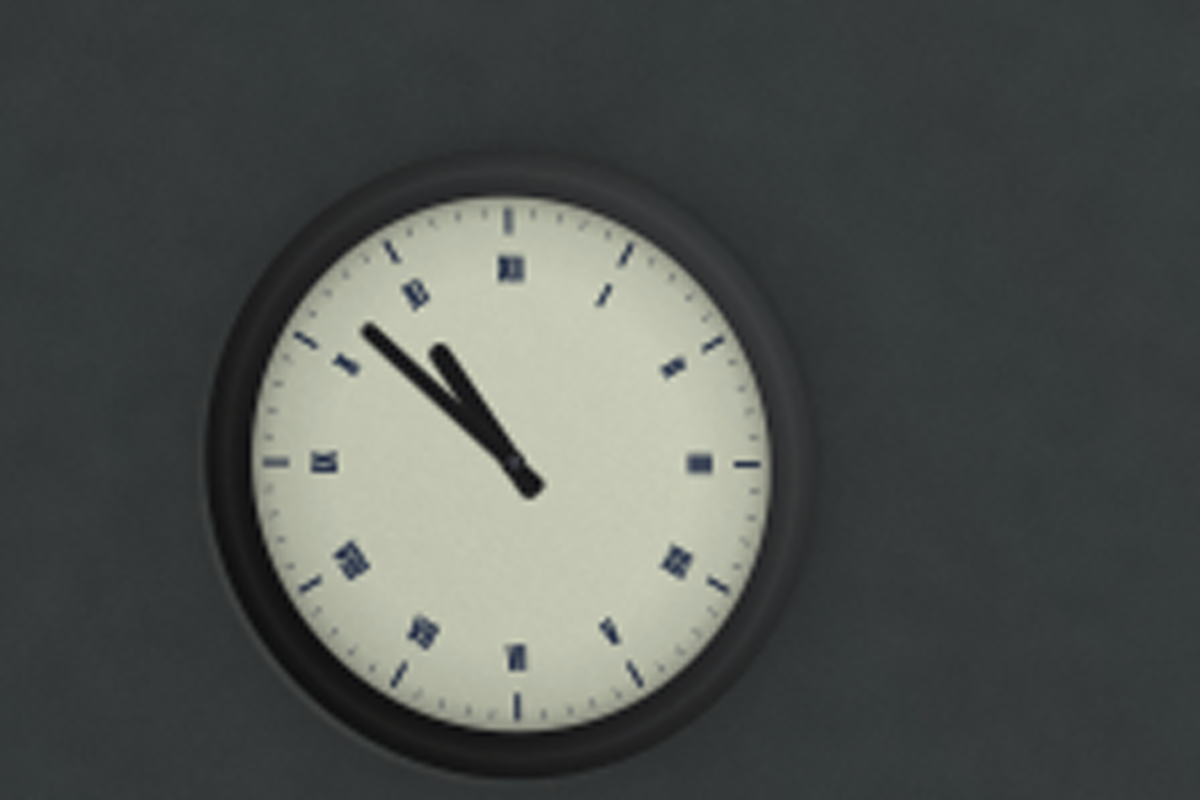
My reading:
10h52
